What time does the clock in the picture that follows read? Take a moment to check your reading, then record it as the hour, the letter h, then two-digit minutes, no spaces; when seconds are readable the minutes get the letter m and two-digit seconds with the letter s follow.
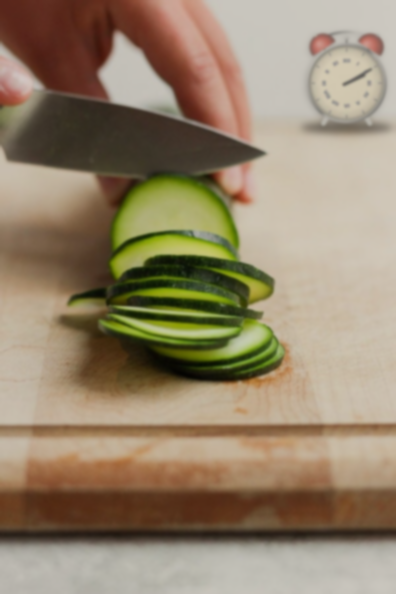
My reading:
2h10
